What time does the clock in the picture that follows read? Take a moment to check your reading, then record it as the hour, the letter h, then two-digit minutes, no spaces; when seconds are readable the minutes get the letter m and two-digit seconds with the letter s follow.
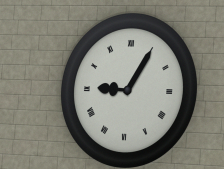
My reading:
9h05
